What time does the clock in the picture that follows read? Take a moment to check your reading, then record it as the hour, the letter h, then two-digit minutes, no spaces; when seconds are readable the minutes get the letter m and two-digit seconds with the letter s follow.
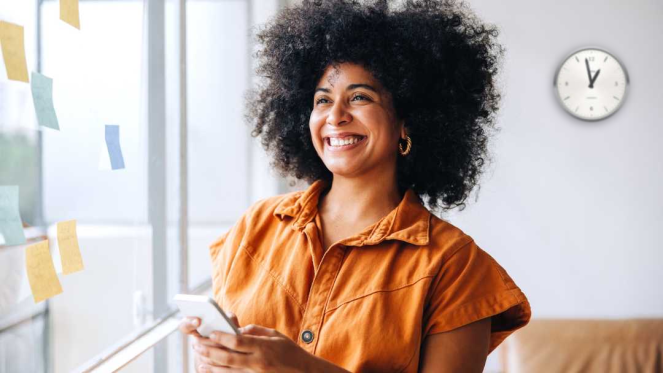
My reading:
12h58
